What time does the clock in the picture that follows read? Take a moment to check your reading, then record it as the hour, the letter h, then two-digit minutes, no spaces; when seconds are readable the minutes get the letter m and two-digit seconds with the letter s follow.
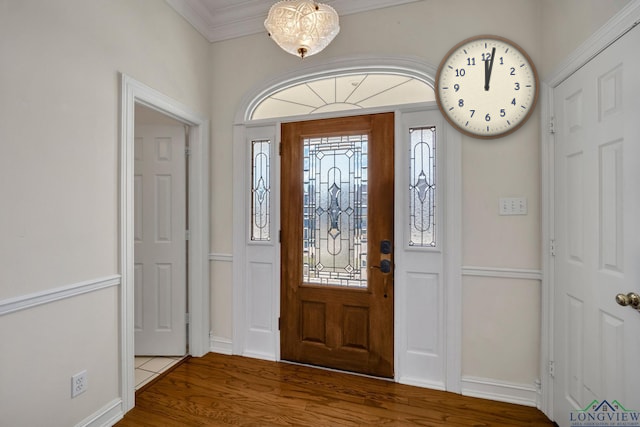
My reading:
12h02
